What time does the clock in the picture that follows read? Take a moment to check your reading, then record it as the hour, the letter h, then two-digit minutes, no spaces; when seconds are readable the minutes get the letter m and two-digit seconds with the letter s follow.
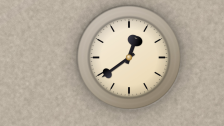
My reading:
12h39
